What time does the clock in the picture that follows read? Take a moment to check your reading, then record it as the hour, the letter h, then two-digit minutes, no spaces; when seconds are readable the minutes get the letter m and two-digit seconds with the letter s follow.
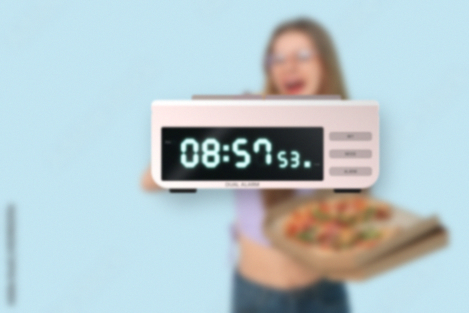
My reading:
8h57m53s
